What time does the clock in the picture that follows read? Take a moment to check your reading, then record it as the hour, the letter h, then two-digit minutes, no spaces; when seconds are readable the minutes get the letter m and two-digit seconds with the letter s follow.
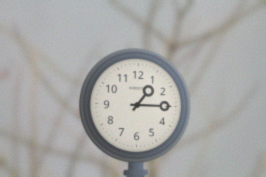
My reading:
1h15
